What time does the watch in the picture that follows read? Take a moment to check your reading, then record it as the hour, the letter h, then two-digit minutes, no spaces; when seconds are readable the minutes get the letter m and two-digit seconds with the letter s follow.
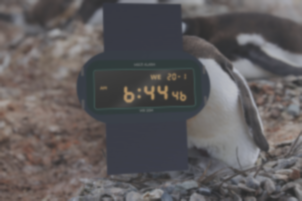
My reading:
6h44m46s
